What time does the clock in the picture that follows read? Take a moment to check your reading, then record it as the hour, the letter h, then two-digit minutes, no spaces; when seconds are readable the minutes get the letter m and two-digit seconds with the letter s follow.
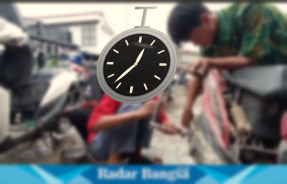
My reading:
12h37
